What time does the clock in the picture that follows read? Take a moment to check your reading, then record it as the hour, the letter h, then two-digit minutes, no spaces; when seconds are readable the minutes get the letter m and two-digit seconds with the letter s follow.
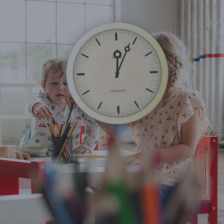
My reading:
12h04
